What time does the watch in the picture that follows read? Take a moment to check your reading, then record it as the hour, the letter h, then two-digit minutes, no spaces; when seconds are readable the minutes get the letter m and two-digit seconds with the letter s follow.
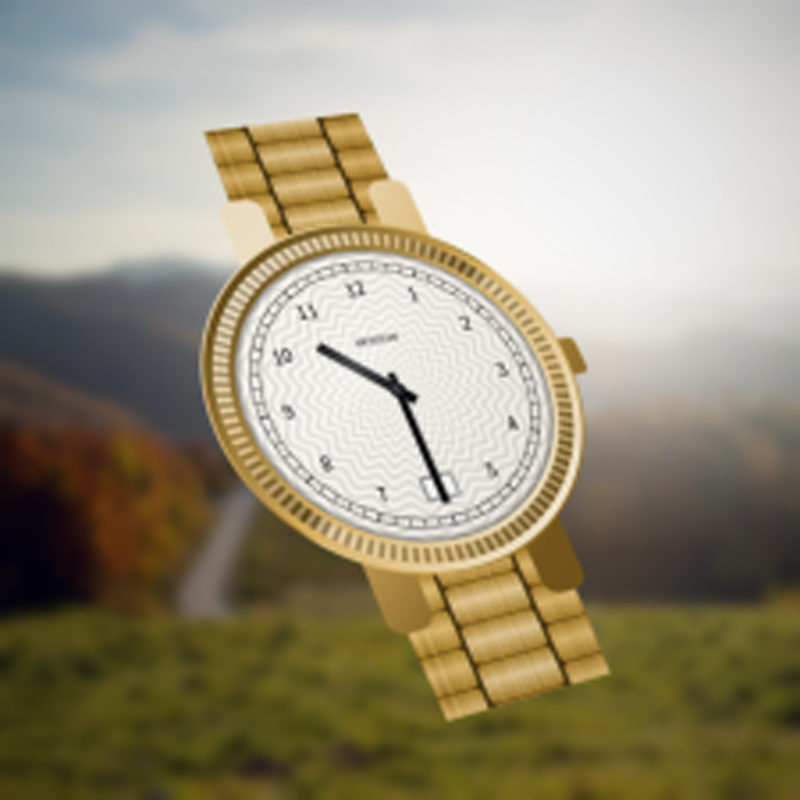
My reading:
10h30
